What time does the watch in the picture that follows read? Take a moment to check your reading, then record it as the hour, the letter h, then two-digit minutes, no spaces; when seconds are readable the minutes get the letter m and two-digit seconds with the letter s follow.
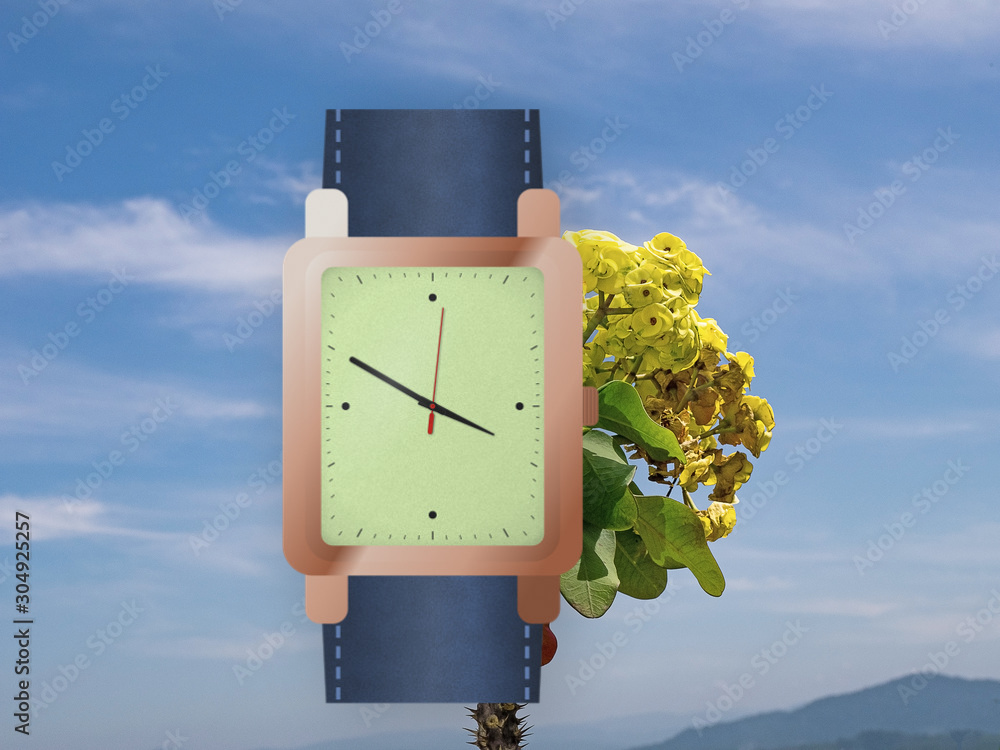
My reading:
3h50m01s
